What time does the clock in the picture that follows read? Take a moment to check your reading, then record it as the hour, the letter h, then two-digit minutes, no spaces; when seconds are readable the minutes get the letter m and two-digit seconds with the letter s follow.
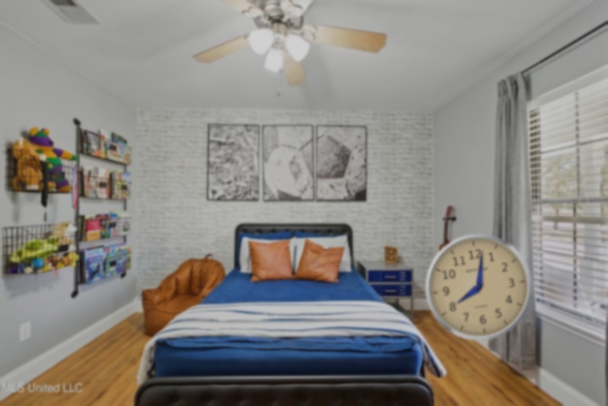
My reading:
8h02
